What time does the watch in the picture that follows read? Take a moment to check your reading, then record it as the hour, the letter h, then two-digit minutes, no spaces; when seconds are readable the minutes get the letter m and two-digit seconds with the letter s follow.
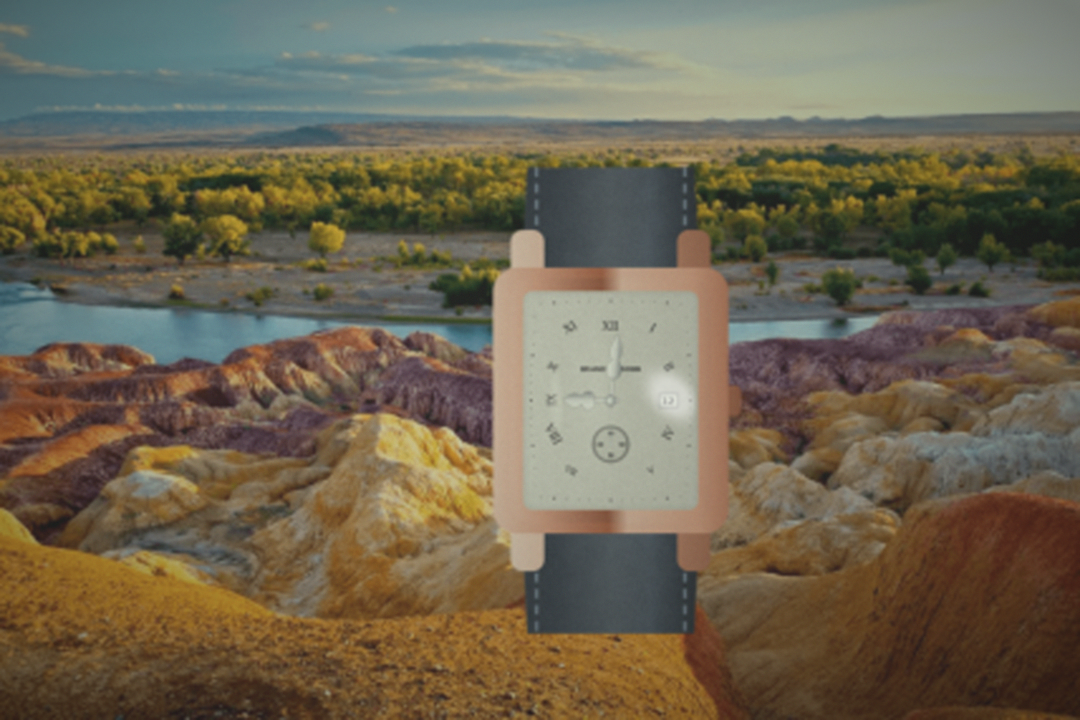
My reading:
9h01
